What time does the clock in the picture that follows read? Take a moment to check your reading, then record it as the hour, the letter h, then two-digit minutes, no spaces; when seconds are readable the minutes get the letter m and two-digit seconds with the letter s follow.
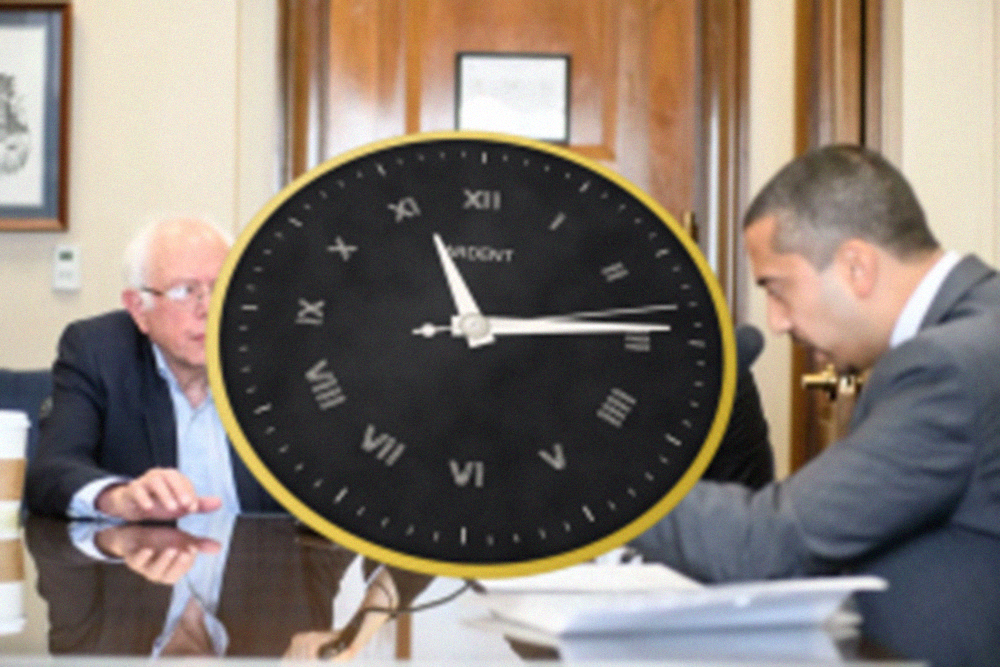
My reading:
11h14m13s
